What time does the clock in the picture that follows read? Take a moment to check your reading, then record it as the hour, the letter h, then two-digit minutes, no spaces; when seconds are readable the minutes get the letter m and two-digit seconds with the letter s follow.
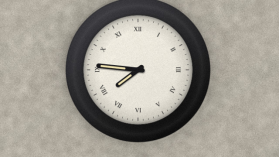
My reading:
7h46
